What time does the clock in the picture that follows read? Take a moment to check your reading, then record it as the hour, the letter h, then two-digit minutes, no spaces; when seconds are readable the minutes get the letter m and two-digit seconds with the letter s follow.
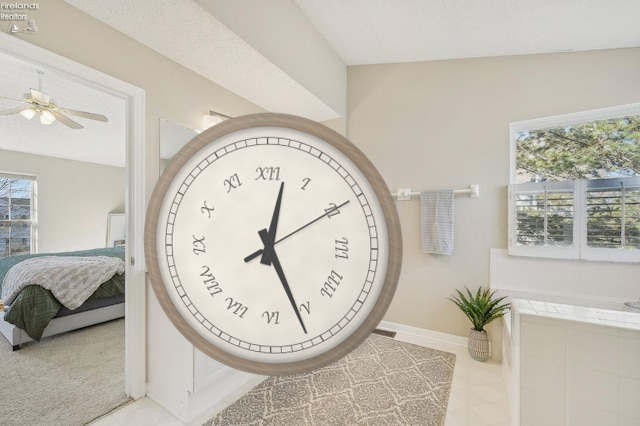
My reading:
12h26m10s
